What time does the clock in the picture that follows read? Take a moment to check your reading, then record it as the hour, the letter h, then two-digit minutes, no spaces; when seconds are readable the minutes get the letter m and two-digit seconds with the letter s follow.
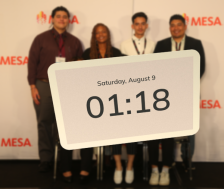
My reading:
1h18
